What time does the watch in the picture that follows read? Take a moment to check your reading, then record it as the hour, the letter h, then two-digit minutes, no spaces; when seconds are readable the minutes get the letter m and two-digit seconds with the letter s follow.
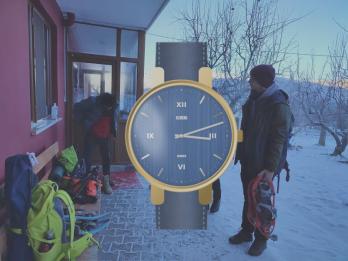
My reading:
3h12
